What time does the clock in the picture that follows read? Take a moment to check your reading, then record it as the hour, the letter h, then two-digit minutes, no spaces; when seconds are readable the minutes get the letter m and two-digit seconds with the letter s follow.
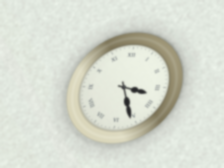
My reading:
3h26
